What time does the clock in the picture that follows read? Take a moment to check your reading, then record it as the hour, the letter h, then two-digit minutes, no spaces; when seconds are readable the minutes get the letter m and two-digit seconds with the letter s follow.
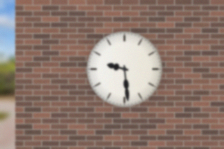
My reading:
9h29
